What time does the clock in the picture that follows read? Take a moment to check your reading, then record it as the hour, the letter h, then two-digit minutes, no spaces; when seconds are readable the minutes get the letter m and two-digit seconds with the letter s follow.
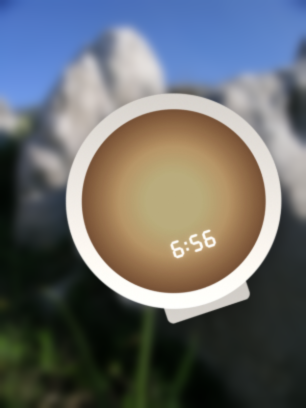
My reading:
6h56
